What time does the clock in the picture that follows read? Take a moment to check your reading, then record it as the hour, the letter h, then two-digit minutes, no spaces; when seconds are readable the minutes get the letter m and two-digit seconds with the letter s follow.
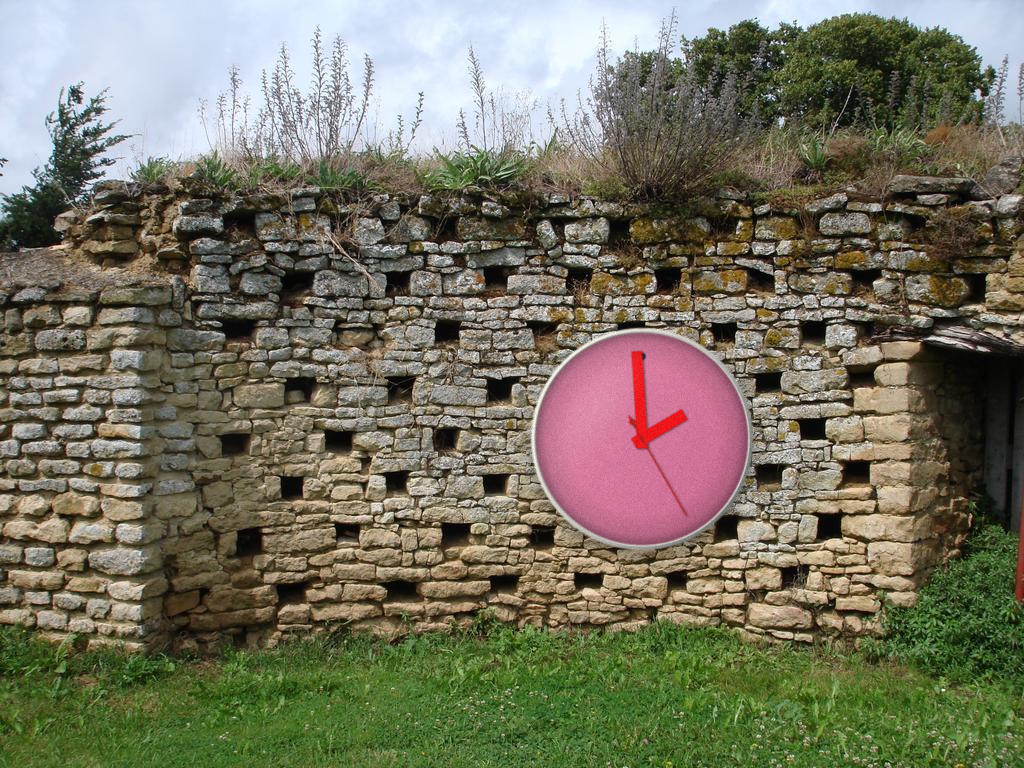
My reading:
1h59m25s
